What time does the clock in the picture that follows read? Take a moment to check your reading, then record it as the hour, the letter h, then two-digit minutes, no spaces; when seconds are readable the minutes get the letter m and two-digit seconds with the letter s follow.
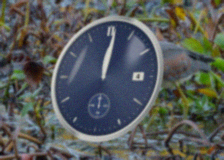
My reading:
12h01
